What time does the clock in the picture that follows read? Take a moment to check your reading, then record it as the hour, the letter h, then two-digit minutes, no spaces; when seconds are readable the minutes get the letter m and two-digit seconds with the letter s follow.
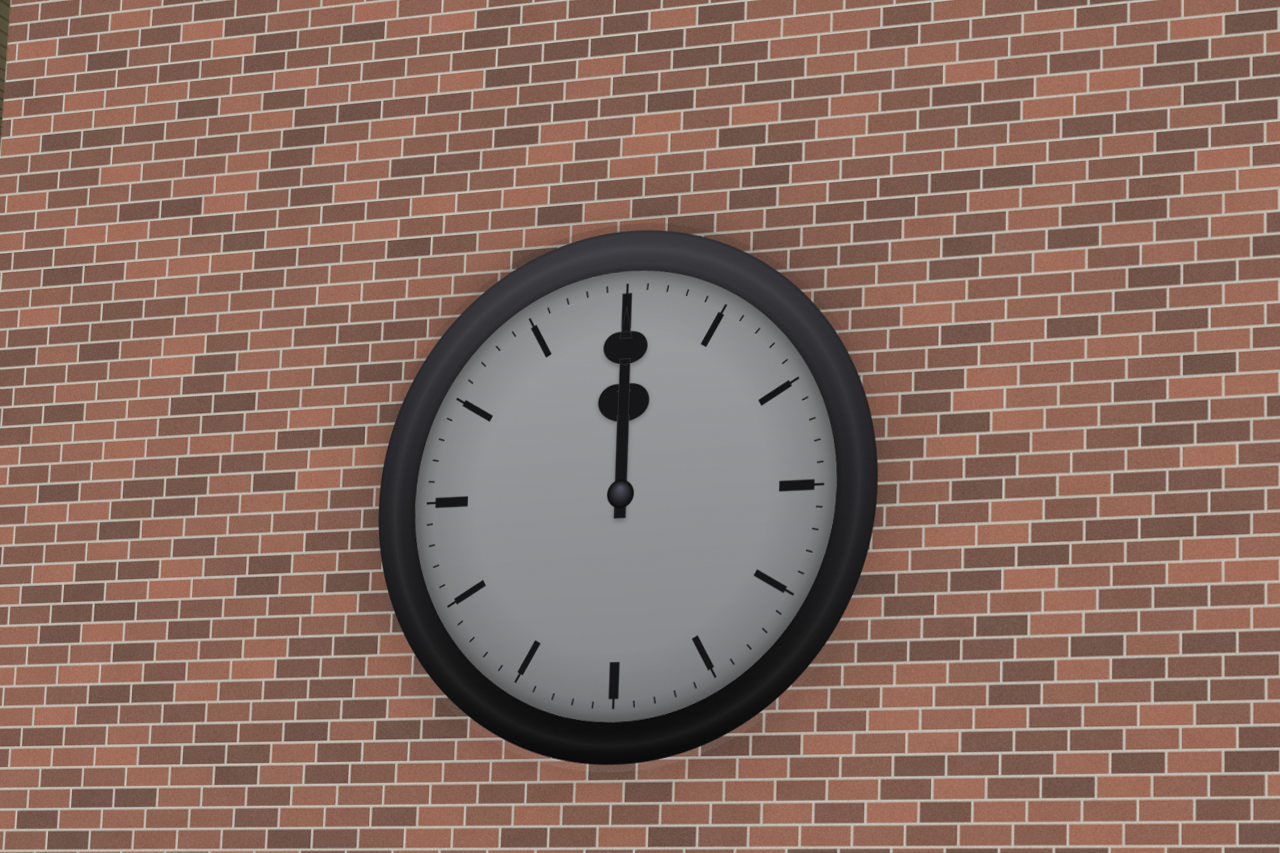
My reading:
12h00
